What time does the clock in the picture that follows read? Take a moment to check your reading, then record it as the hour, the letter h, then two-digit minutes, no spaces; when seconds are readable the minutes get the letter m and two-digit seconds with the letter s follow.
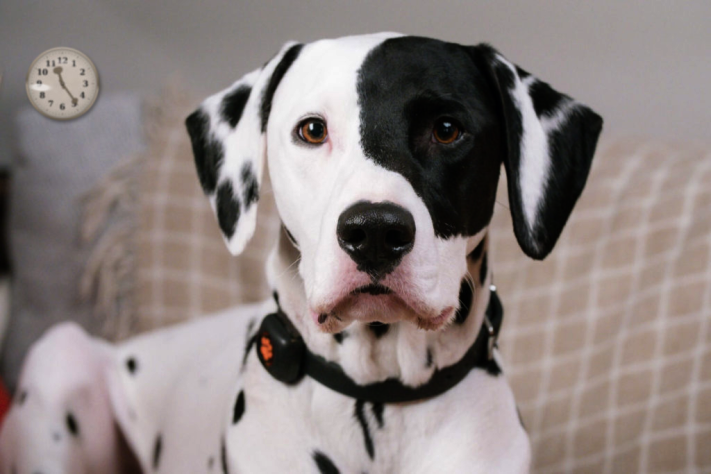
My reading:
11h24
